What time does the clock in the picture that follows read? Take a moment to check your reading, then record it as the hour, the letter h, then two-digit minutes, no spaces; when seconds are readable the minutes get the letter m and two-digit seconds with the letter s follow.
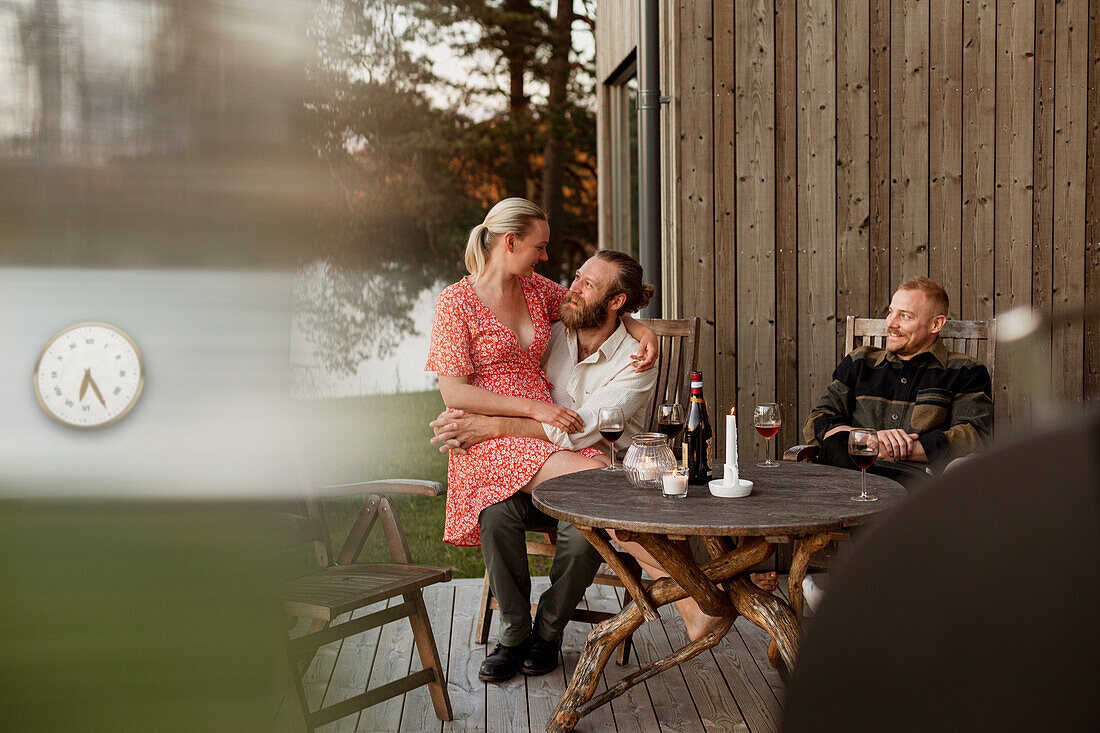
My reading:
6h25
